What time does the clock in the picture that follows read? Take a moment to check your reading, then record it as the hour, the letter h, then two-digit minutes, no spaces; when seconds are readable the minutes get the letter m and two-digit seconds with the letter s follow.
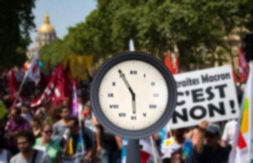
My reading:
5h55
